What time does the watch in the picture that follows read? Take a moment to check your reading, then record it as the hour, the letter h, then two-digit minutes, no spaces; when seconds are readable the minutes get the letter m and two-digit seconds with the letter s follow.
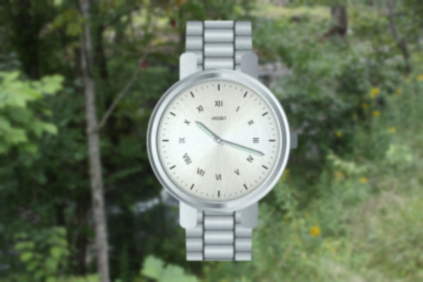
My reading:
10h18
